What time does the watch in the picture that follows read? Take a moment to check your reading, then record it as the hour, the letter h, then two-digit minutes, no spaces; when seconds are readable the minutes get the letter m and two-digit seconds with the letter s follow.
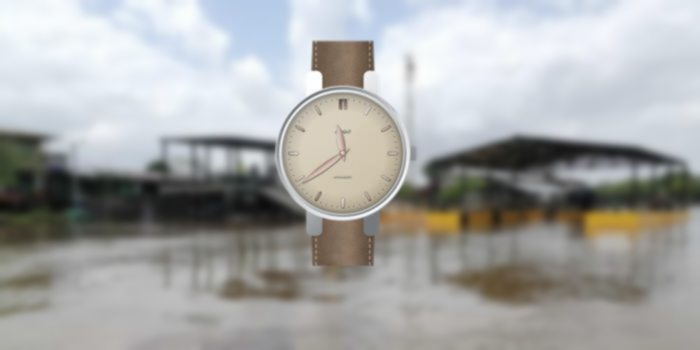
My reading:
11h39
